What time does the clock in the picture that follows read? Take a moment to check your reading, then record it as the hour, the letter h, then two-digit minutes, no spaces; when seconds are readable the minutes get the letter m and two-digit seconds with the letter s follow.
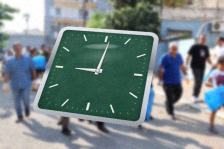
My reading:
9h01
